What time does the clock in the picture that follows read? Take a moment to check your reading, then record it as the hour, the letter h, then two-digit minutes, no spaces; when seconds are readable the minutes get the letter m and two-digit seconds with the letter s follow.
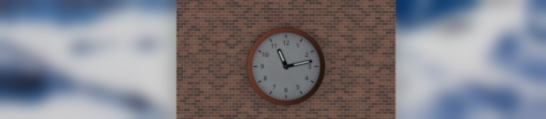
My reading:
11h13
